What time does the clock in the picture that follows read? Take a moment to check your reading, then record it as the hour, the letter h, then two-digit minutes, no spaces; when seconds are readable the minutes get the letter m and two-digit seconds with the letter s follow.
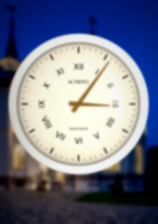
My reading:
3h06
